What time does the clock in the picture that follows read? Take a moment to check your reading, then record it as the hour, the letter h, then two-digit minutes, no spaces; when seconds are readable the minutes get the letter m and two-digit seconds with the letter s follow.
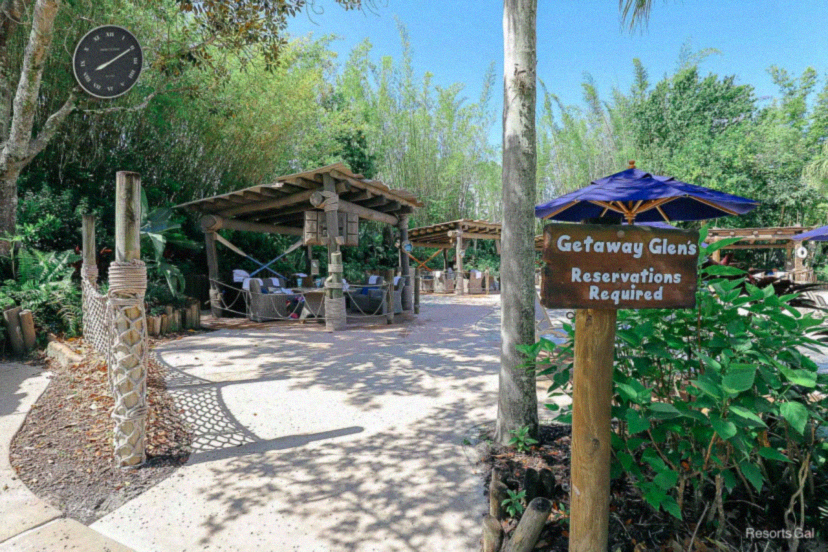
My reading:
8h10
